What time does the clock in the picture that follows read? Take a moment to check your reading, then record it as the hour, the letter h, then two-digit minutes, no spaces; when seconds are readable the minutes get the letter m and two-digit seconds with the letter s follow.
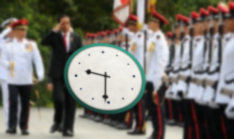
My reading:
9h31
